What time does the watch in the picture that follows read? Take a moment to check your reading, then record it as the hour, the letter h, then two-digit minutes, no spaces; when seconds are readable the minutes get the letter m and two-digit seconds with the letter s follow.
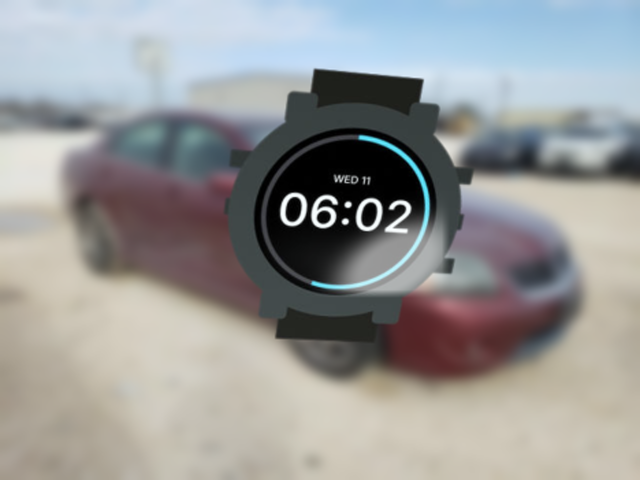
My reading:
6h02
